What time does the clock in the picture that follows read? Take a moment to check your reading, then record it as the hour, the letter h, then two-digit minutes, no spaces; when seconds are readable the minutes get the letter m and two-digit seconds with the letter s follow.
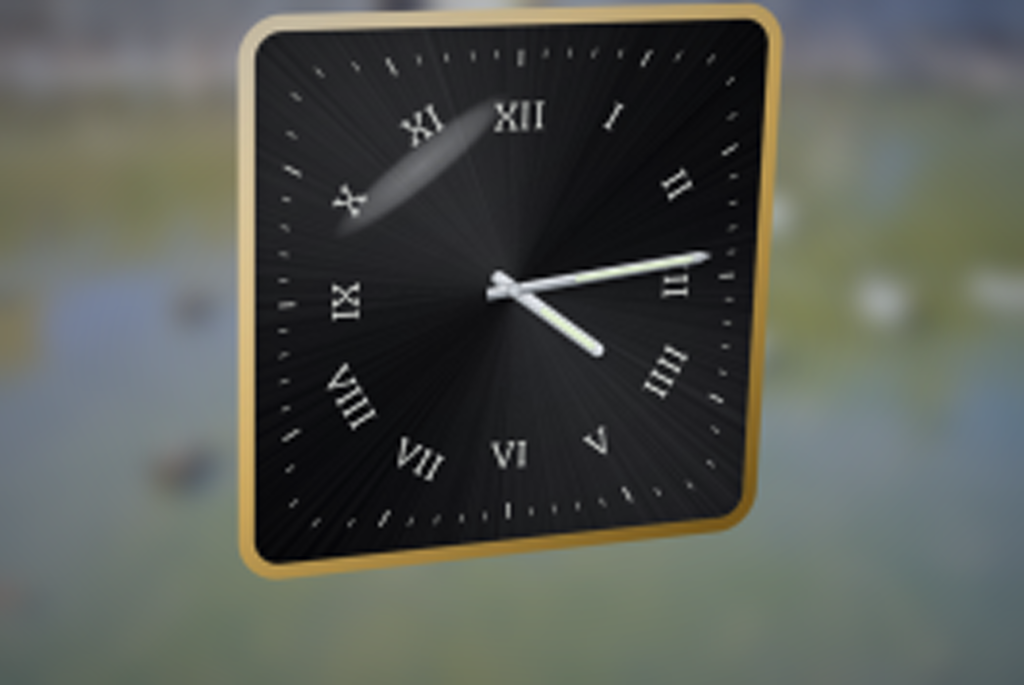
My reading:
4h14
